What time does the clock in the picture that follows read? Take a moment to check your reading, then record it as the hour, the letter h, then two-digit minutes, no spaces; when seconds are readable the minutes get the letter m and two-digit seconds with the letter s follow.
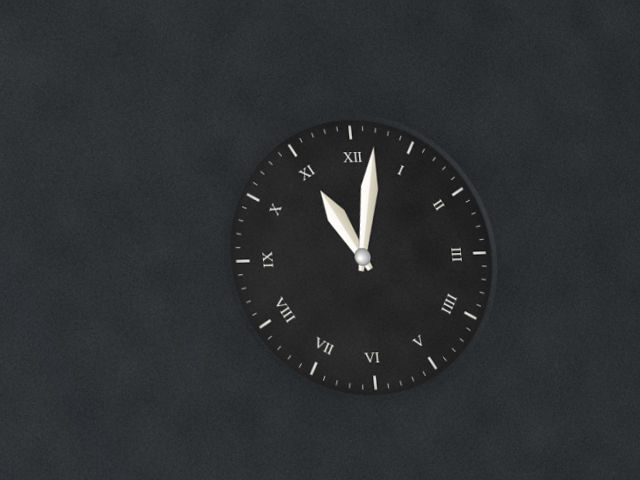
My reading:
11h02
